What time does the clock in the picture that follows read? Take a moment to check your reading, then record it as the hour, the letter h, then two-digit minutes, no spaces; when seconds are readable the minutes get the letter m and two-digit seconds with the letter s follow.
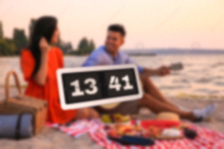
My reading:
13h41
